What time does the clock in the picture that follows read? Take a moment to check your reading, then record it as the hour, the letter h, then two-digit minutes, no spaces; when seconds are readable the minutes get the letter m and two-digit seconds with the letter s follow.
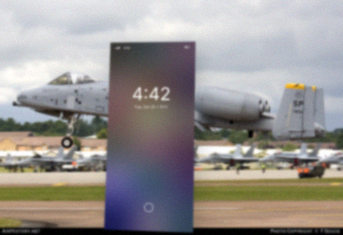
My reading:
4h42
